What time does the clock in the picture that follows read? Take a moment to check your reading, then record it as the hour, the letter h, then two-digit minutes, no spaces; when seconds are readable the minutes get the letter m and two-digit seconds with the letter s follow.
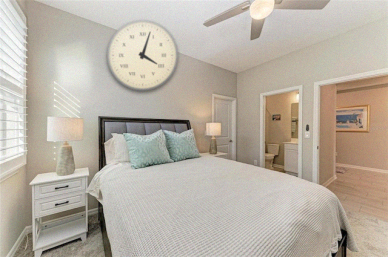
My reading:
4h03
